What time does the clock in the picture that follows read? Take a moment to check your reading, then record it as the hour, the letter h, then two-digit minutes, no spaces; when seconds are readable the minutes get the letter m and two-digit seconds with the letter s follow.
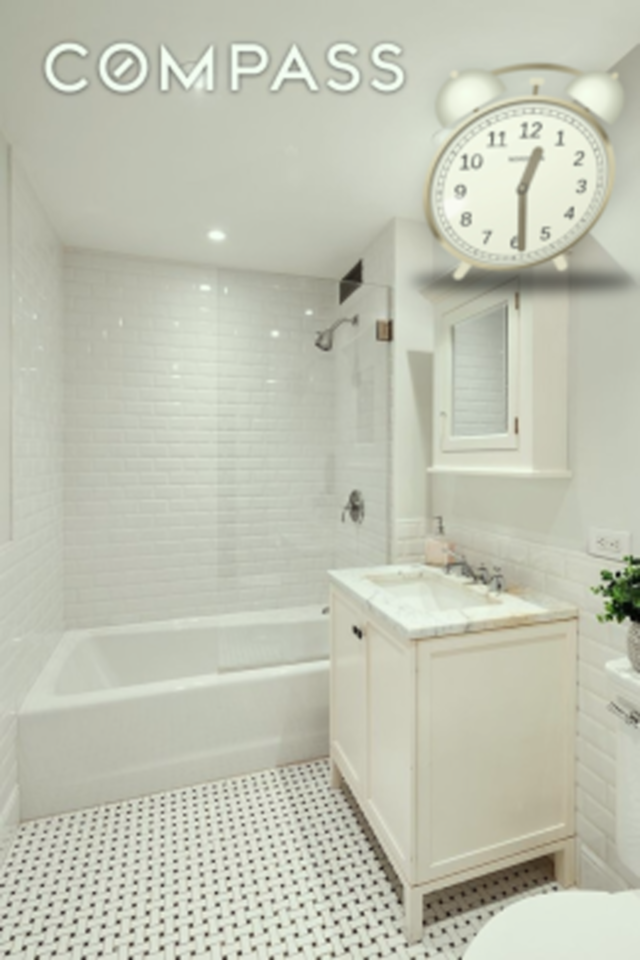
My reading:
12h29
